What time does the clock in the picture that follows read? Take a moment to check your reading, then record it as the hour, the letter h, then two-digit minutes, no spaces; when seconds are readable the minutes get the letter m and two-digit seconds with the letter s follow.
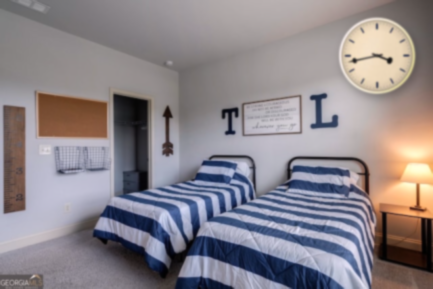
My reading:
3h43
